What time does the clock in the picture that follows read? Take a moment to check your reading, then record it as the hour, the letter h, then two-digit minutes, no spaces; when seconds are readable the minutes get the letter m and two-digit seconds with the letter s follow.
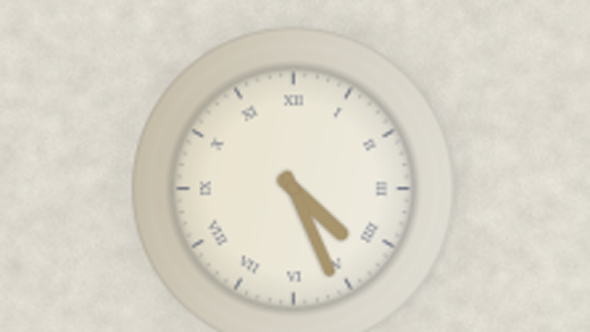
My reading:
4h26
